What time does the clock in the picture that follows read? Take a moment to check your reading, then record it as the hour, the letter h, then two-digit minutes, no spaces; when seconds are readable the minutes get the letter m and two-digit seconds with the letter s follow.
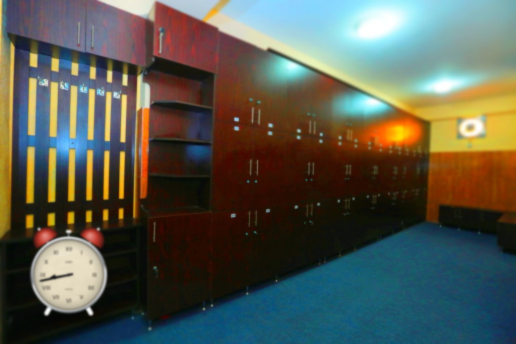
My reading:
8h43
